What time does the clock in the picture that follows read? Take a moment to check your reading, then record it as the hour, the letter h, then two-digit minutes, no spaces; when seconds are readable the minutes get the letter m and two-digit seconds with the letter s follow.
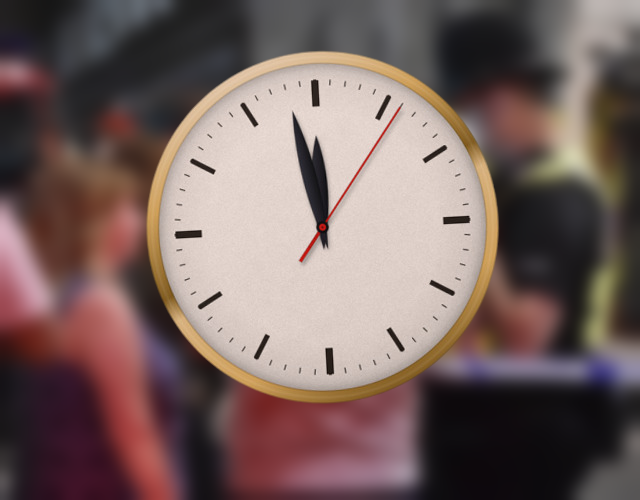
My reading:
11h58m06s
